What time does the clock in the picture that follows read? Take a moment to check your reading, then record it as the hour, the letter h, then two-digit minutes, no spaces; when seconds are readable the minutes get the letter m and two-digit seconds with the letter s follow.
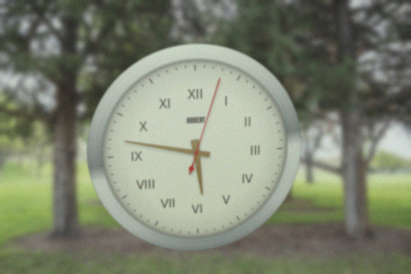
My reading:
5h47m03s
